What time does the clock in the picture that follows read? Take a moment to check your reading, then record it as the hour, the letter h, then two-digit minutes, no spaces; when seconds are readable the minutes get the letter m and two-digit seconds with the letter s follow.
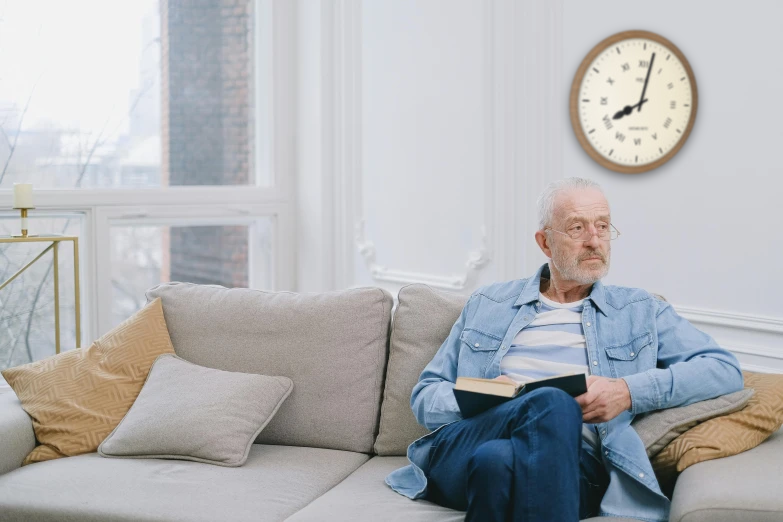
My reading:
8h02
